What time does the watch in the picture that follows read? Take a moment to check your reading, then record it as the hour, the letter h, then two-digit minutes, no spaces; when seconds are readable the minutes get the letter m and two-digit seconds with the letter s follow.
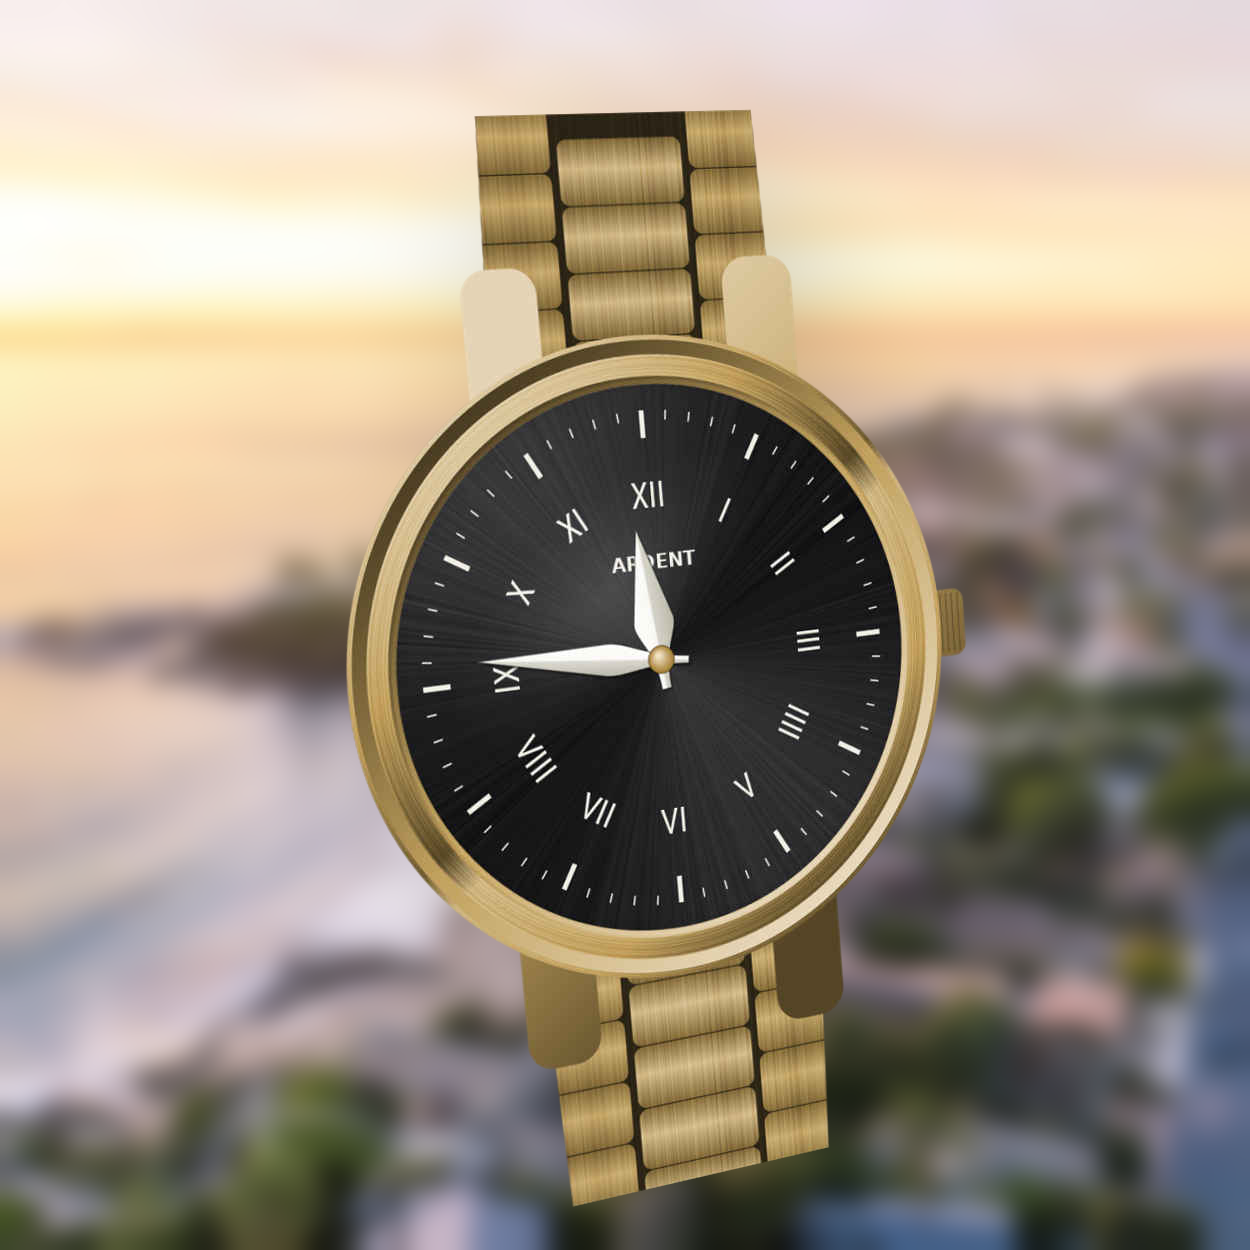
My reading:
11h46
